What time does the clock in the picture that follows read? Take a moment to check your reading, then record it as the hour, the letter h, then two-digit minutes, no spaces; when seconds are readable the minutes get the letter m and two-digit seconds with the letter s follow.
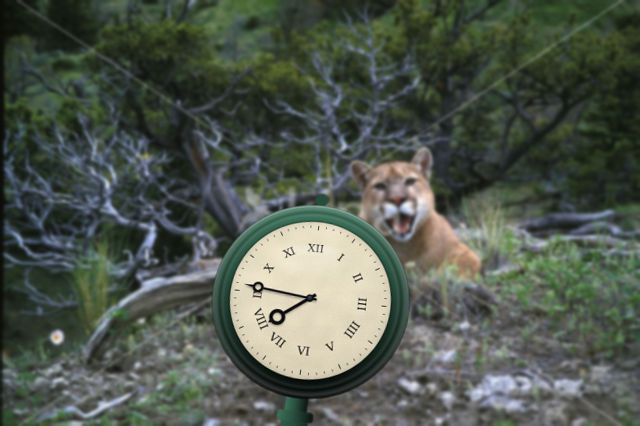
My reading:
7h46
